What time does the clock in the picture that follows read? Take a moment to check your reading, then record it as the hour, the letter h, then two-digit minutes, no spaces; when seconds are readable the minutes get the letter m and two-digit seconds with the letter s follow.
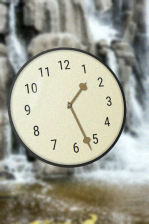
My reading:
1h27
